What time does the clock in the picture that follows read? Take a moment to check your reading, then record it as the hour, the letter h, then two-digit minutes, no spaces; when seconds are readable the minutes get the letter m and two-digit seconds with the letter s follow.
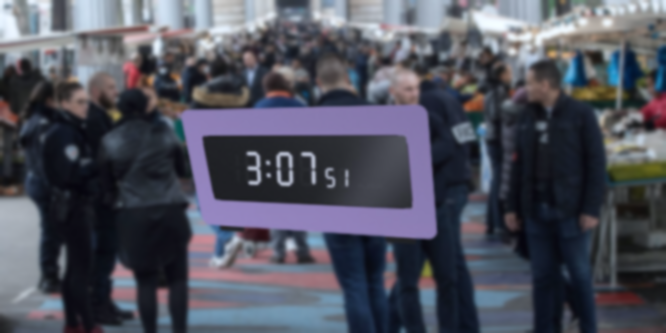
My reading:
3h07m51s
